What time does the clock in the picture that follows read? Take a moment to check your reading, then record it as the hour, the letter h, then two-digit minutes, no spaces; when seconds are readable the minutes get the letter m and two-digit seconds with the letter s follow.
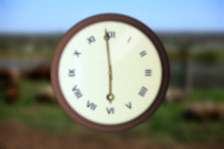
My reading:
5h59
